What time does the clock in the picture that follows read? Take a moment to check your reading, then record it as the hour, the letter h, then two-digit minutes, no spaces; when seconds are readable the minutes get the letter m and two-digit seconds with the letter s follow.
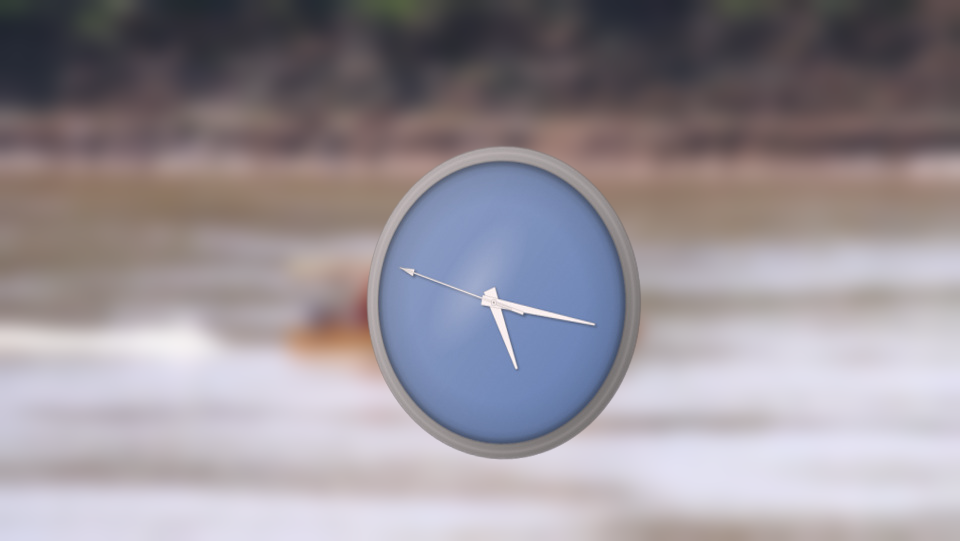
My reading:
5h16m48s
